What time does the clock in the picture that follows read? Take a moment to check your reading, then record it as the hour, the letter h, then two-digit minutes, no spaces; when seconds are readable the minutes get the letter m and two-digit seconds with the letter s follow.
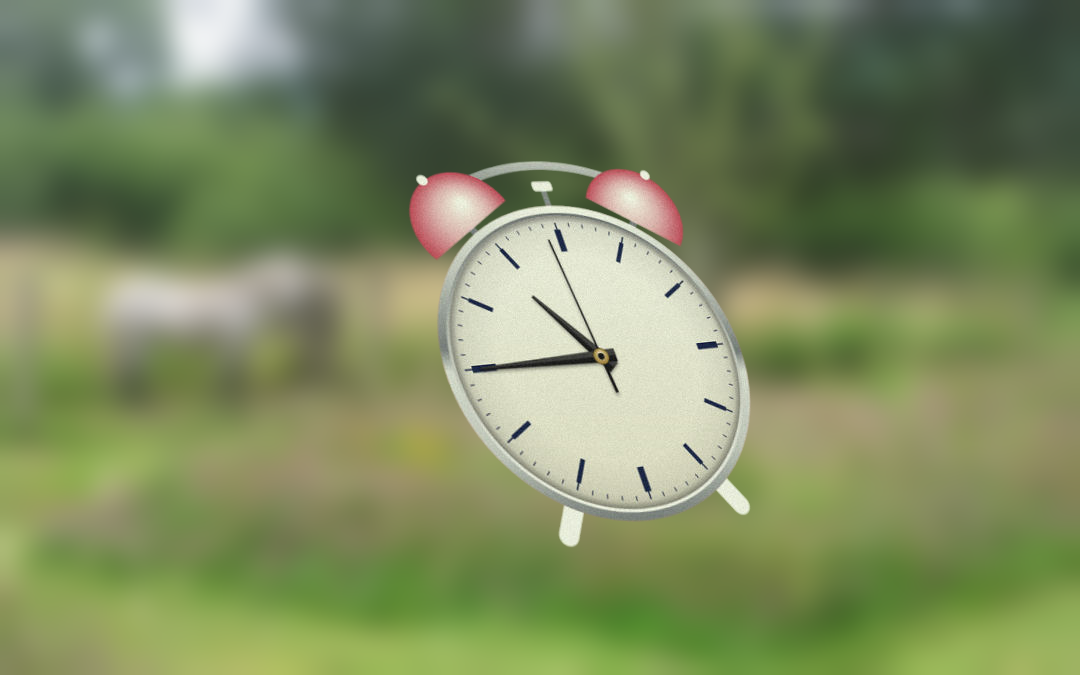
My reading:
10h44m59s
